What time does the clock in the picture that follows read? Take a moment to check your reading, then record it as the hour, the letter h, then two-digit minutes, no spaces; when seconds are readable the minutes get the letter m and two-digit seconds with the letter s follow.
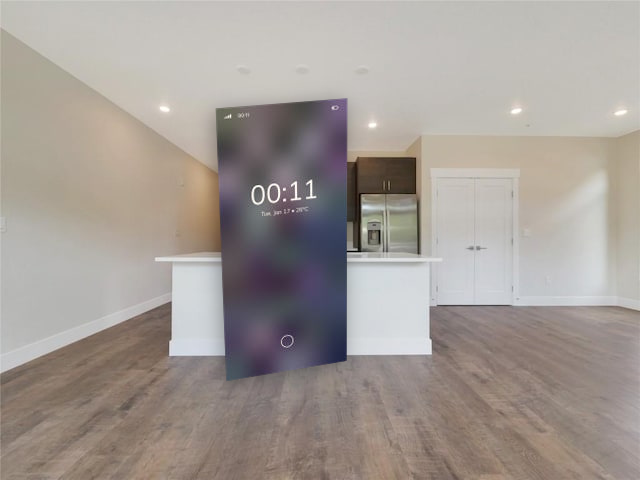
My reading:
0h11
